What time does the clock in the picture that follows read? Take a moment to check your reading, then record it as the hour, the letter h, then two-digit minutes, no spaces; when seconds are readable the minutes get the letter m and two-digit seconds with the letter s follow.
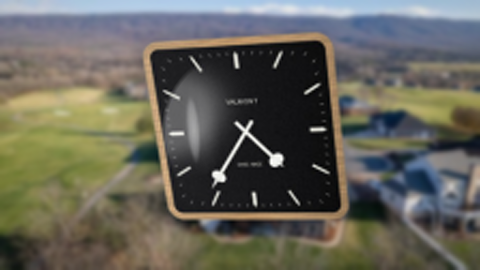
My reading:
4h36
